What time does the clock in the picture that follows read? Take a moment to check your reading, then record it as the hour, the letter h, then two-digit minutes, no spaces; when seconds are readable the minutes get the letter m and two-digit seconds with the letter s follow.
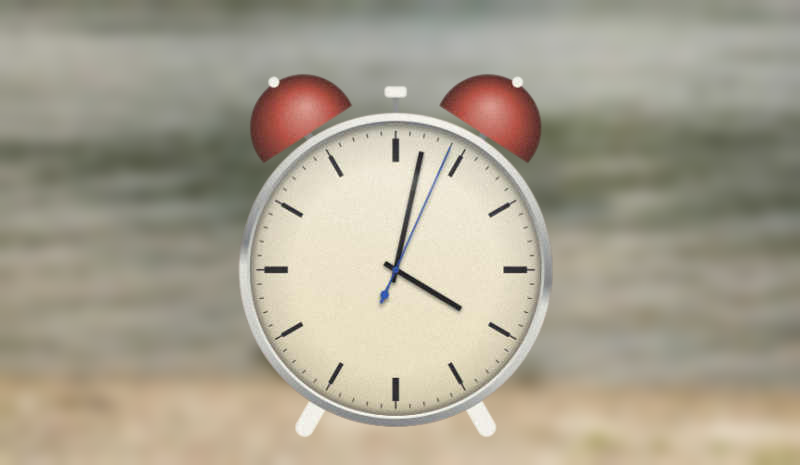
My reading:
4h02m04s
